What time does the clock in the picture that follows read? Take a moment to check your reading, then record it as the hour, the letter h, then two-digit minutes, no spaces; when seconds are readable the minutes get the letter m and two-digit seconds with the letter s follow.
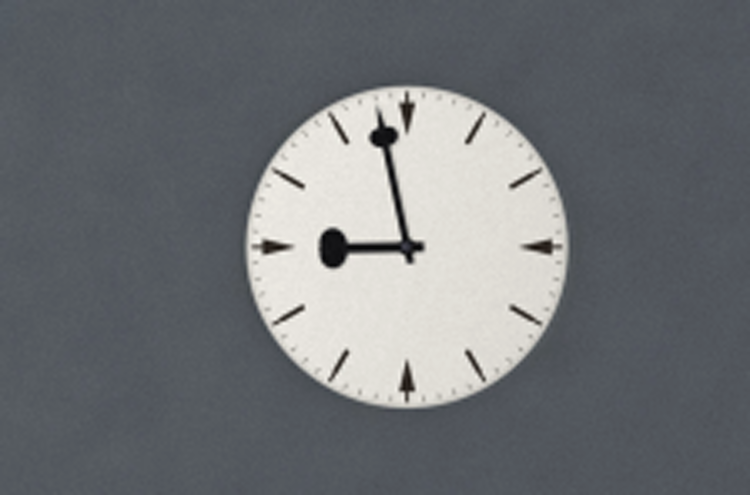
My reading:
8h58
